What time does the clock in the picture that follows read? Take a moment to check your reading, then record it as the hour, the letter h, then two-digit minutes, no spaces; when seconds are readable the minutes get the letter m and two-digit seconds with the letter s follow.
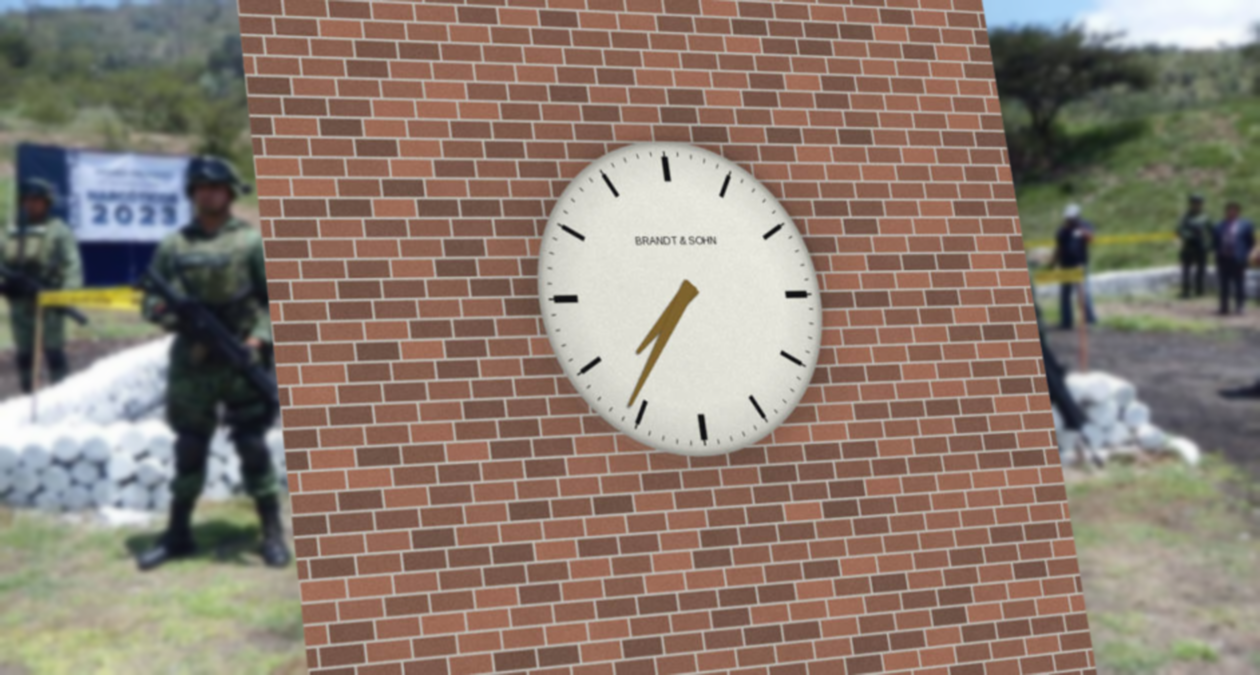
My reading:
7h36
